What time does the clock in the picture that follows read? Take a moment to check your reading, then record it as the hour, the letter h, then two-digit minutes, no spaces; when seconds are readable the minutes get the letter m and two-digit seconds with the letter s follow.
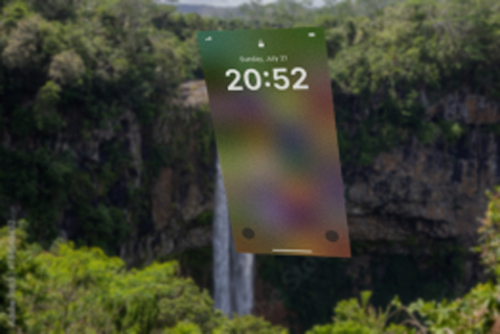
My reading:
20h52
